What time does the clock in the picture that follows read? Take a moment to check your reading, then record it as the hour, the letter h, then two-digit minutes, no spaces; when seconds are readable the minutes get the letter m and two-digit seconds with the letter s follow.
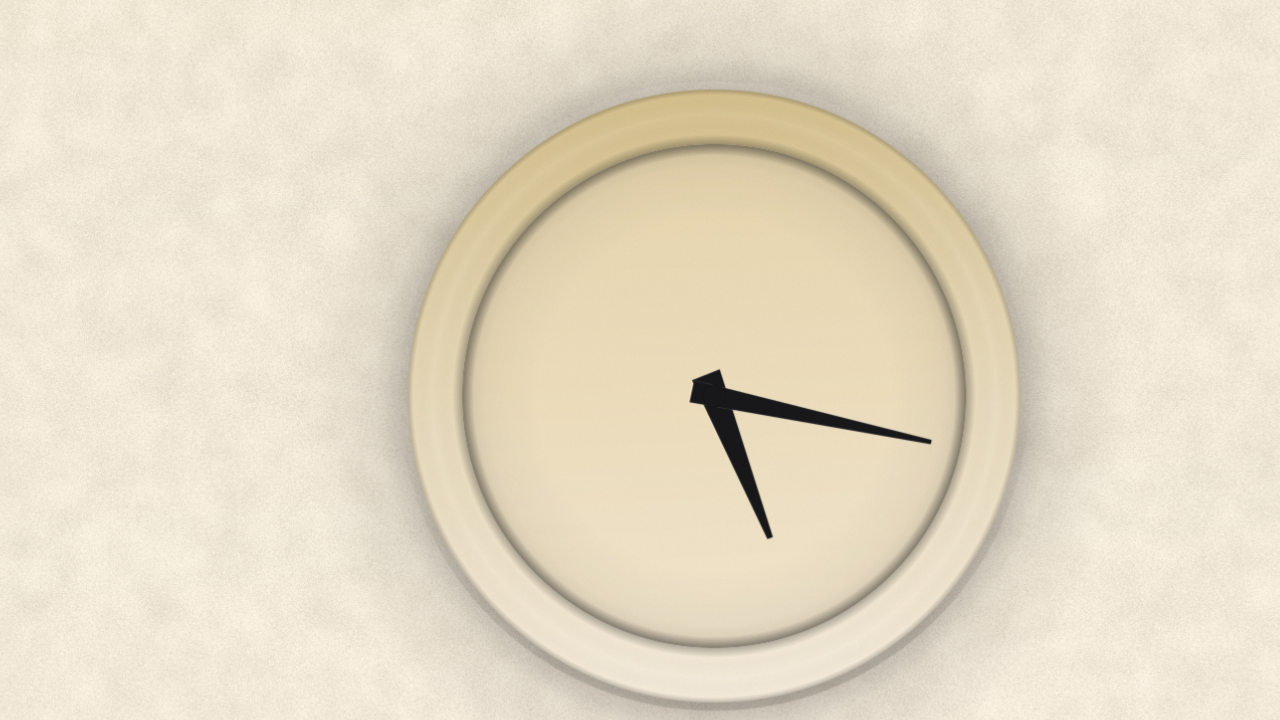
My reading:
5h17
